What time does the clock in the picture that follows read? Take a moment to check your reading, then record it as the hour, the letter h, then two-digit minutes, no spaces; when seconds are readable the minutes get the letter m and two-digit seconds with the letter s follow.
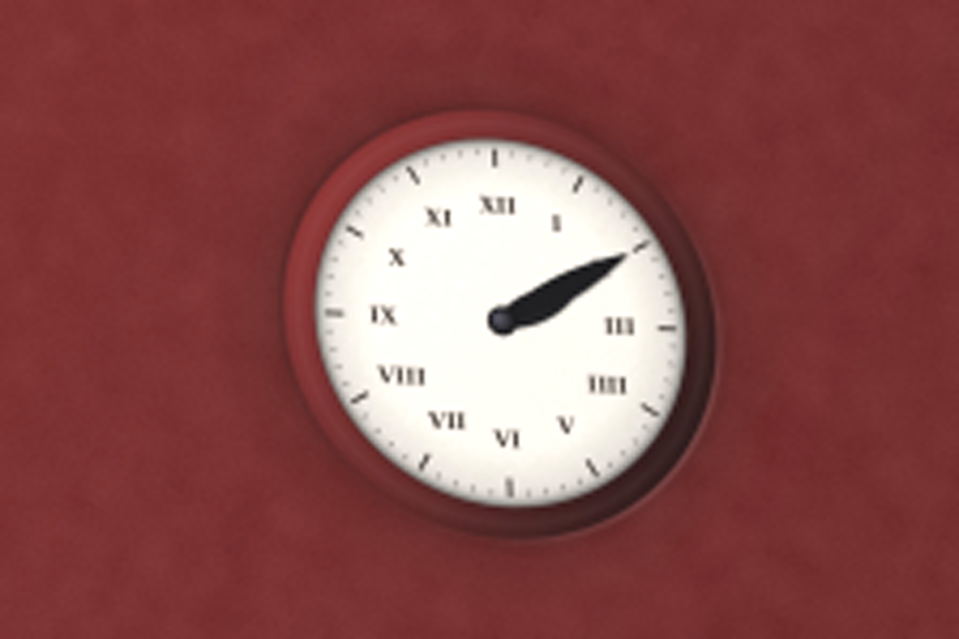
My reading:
2h10
